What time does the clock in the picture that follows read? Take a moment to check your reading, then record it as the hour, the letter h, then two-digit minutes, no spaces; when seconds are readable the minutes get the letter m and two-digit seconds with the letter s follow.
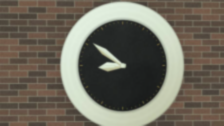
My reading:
8h51
